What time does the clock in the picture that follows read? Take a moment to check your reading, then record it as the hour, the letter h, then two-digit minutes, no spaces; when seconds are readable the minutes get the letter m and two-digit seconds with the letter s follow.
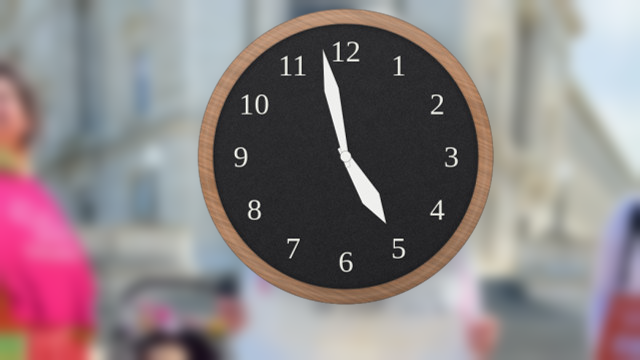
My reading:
4h58
